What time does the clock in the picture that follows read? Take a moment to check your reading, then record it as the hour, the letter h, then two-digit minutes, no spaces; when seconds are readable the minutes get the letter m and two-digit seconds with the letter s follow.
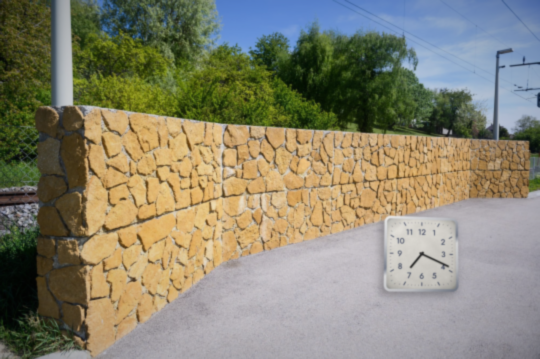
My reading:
7h19
